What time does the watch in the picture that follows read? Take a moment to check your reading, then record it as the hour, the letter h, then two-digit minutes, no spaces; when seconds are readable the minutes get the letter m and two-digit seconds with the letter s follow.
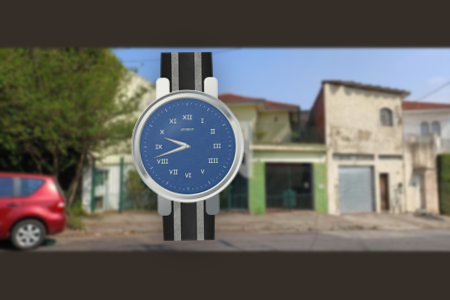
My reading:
9h42
